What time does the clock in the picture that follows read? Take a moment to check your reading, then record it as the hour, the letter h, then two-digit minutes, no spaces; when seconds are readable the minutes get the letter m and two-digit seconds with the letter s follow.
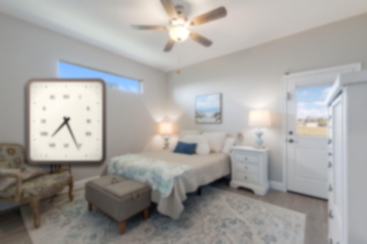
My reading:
7h26
